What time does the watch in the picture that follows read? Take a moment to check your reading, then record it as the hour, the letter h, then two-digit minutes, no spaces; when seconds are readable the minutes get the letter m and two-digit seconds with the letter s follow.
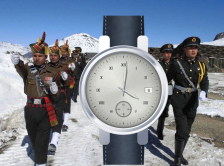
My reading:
4h01
